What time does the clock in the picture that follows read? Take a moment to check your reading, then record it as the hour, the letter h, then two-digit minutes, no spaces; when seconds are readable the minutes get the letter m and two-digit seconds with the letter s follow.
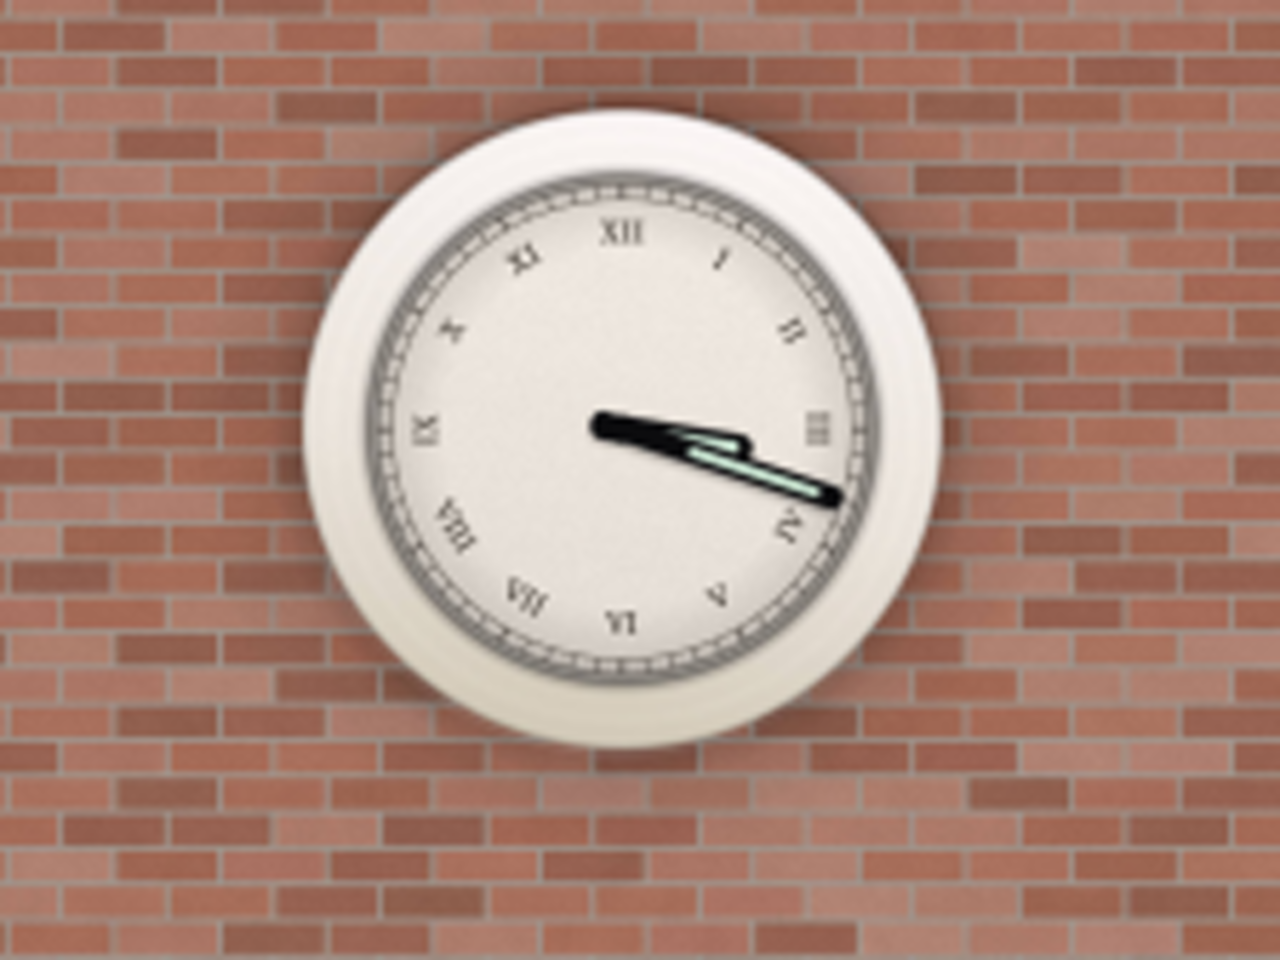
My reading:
3h18
